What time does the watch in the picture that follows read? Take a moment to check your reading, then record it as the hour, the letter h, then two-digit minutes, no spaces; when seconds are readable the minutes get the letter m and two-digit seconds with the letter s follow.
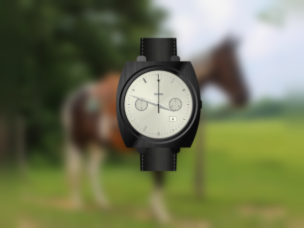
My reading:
3h48
